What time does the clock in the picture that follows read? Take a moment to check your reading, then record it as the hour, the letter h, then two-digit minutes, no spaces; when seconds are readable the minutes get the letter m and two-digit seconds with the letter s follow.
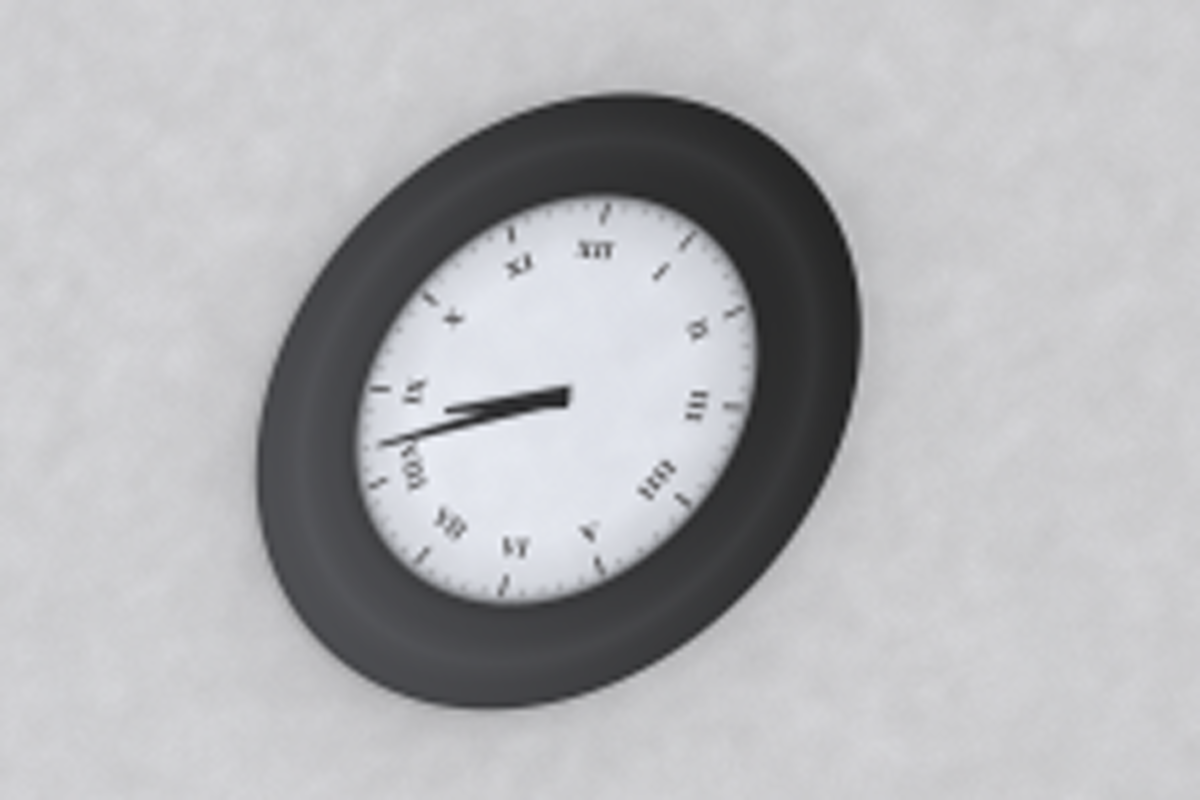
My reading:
8h42
